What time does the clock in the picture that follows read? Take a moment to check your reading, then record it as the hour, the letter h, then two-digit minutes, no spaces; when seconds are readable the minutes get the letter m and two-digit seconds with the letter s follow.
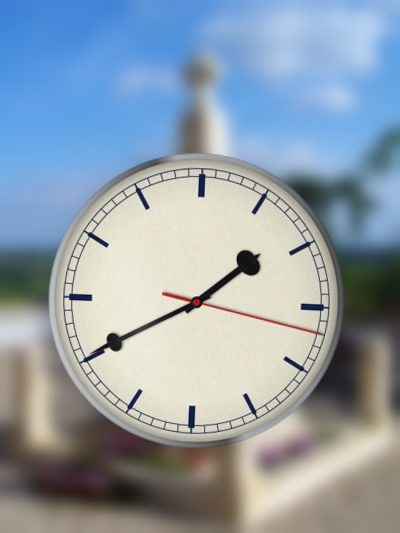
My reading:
1h40m17s
